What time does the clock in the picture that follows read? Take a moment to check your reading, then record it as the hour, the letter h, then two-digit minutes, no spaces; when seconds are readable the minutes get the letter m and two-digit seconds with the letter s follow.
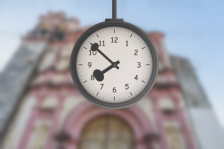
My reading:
7h52
